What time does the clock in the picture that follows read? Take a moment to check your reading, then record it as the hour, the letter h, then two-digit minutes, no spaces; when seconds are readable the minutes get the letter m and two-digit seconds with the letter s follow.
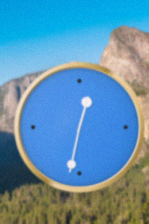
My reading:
12h32
